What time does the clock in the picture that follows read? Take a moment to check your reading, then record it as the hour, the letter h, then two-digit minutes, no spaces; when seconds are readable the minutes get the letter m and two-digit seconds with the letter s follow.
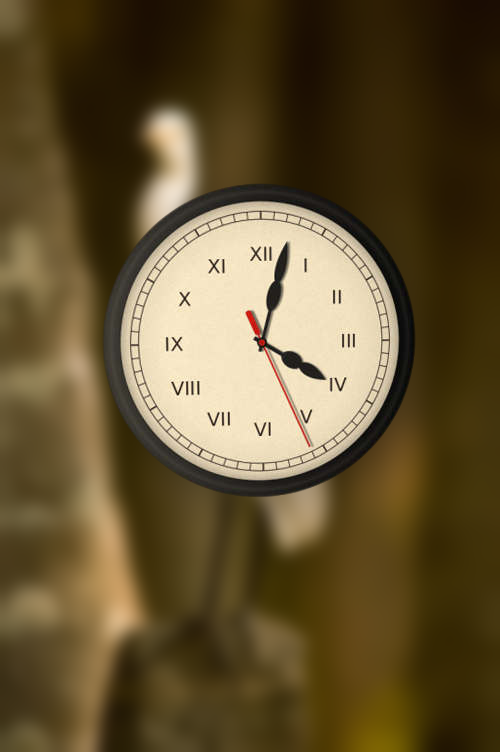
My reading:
4h02m26s
